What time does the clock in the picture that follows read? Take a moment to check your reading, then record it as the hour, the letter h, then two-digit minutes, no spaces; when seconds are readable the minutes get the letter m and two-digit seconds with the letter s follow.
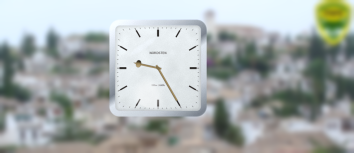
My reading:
9h25
